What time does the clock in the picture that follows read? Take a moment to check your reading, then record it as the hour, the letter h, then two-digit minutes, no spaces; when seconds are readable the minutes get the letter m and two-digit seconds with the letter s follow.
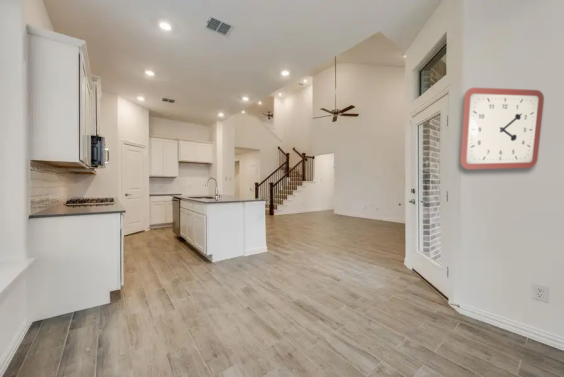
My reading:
4h08
